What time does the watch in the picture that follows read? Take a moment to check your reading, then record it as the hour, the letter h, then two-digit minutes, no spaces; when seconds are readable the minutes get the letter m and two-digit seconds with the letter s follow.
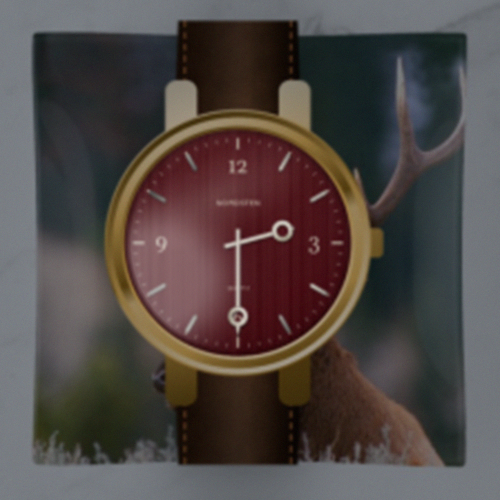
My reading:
2h30
